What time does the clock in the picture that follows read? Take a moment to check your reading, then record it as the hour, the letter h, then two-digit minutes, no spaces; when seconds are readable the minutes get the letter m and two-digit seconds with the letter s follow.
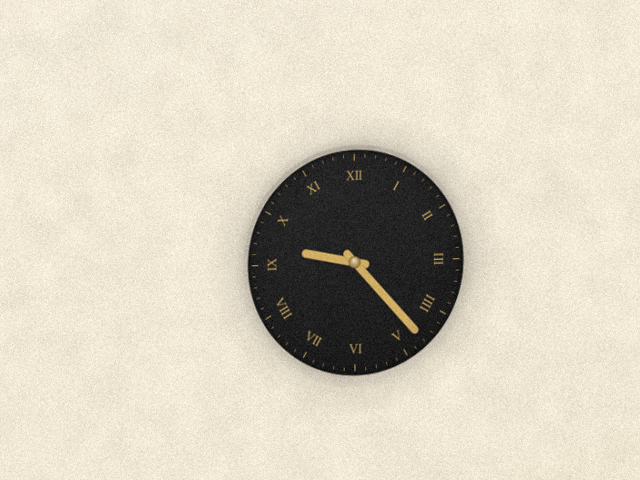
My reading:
9h23
